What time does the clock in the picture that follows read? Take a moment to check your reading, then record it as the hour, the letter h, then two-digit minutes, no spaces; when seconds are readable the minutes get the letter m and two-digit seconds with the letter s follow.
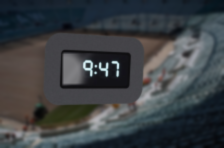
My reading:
9h47
